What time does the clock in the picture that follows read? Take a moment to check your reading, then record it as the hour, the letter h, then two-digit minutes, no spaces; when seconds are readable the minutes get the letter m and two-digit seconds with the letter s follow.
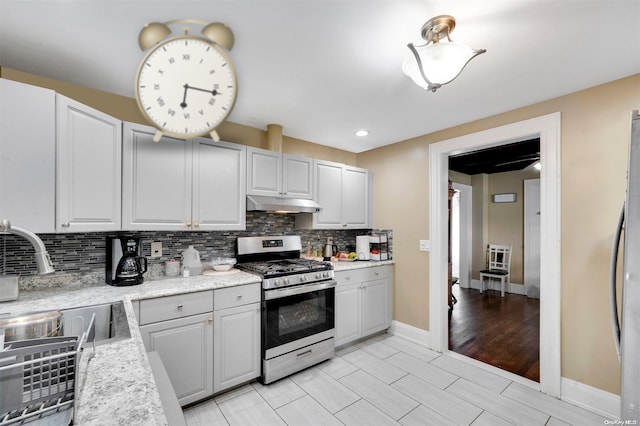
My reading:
6h17
